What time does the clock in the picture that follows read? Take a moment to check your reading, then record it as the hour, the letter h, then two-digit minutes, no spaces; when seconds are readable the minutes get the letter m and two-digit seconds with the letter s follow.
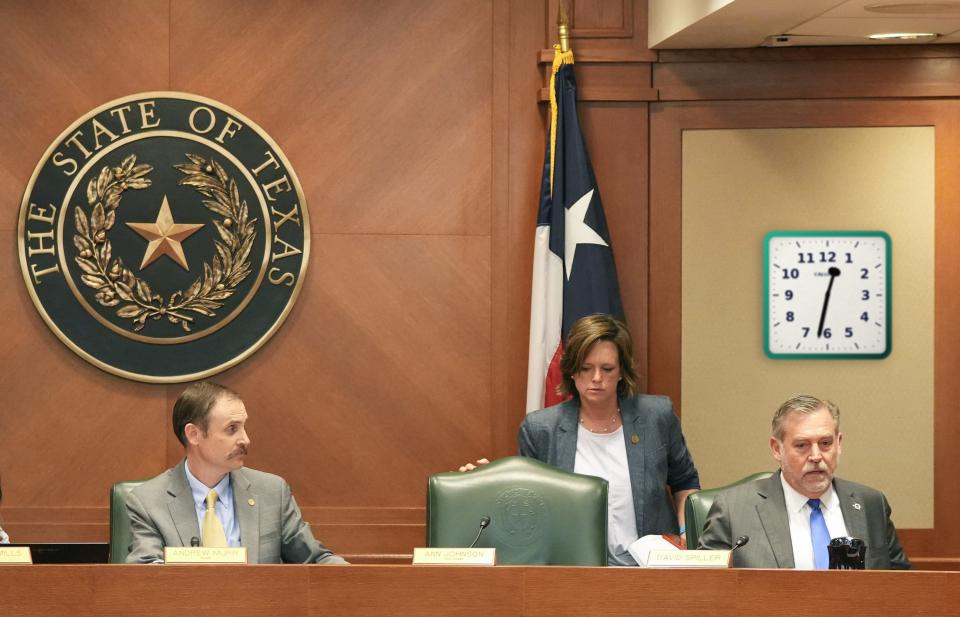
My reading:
12h32
